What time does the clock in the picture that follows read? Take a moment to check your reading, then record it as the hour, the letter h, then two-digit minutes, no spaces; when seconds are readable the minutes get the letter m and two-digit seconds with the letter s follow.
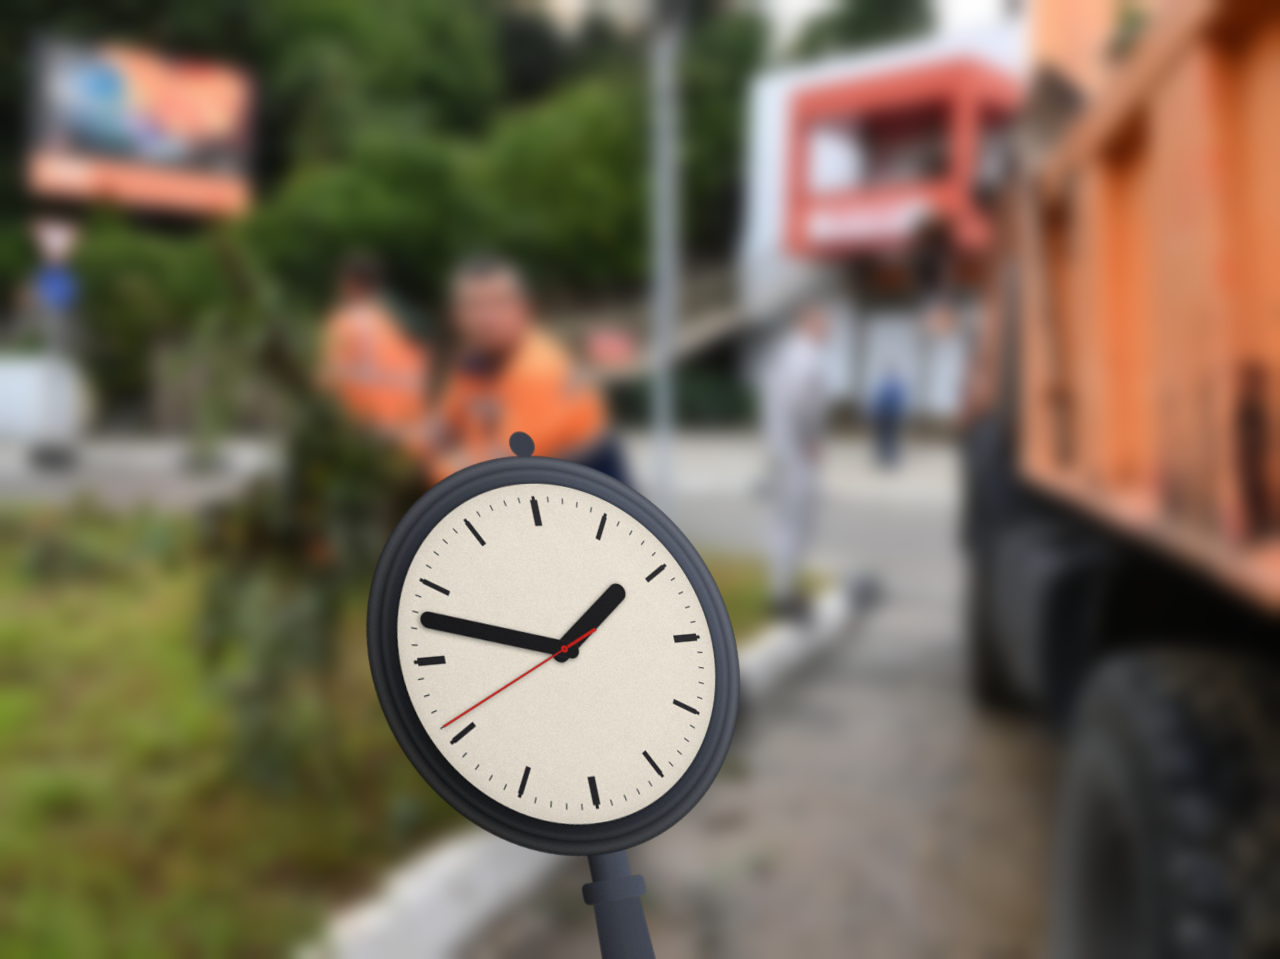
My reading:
1h47m41s
